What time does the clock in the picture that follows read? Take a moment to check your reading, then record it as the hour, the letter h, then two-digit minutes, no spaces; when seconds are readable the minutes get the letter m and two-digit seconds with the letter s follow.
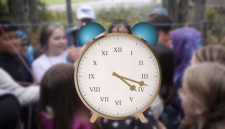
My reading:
4h18
